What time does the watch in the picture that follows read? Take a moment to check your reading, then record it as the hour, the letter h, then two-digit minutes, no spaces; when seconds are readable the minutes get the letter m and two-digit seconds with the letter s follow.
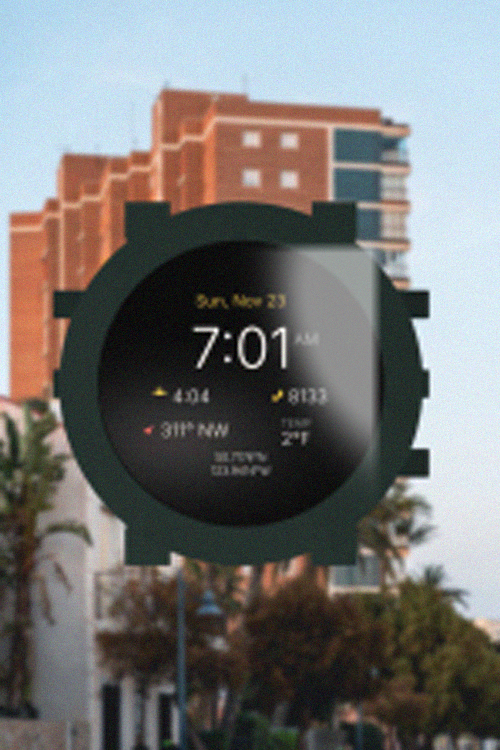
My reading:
7h01
